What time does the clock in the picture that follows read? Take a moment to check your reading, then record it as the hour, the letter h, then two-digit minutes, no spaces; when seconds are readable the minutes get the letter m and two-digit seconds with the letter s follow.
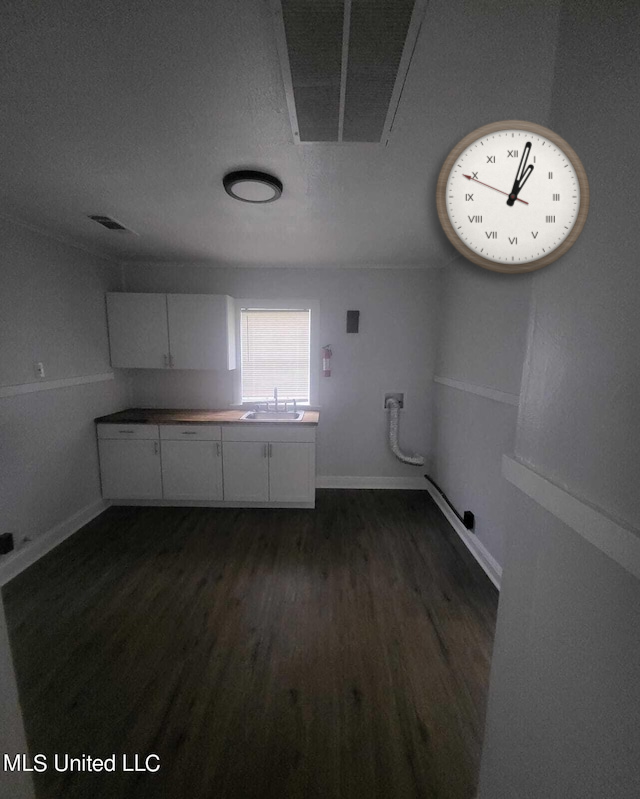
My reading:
1h02m49s
